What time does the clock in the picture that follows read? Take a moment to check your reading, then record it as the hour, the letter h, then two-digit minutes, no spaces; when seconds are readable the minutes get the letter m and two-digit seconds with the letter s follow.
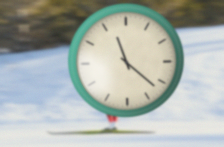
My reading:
11h22
